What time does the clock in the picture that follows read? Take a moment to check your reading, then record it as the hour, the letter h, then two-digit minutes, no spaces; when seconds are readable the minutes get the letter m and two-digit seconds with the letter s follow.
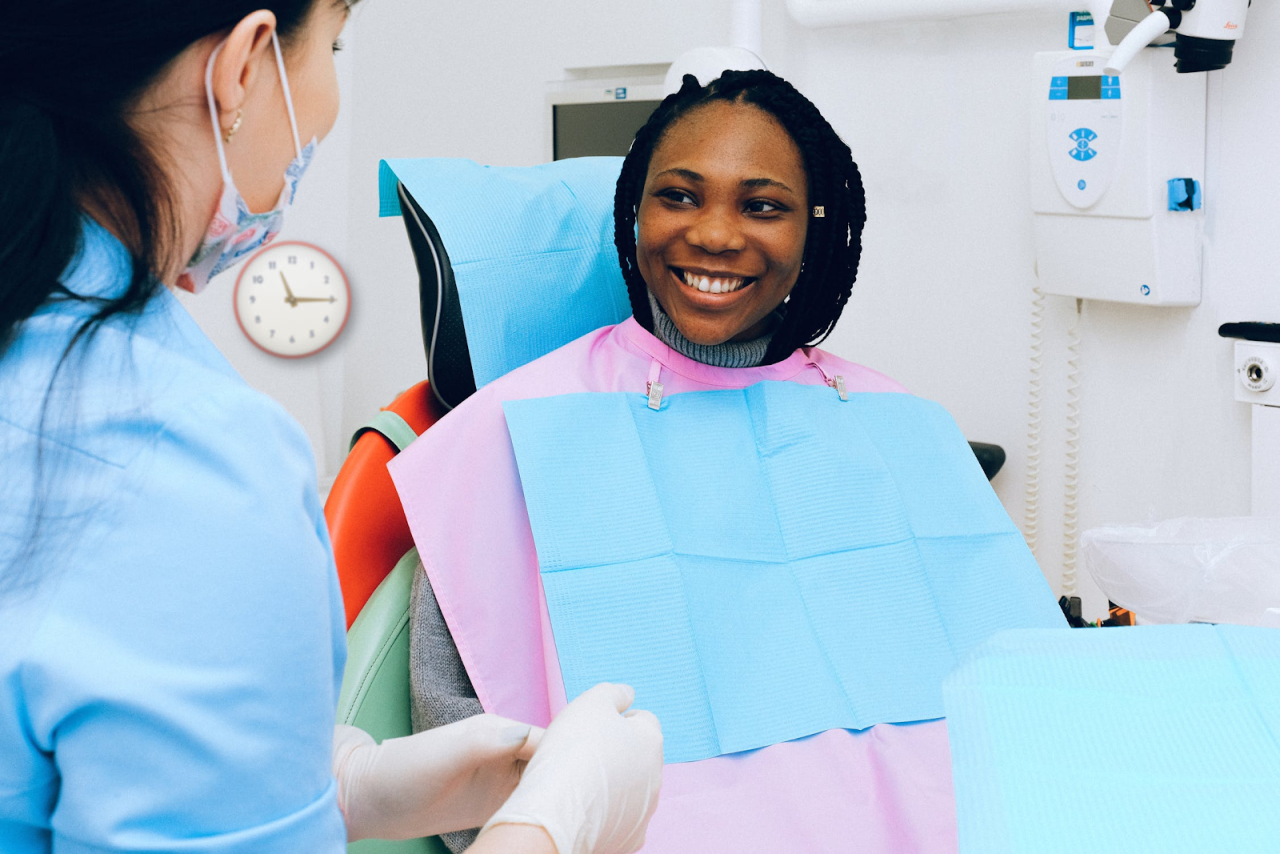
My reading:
11h15
